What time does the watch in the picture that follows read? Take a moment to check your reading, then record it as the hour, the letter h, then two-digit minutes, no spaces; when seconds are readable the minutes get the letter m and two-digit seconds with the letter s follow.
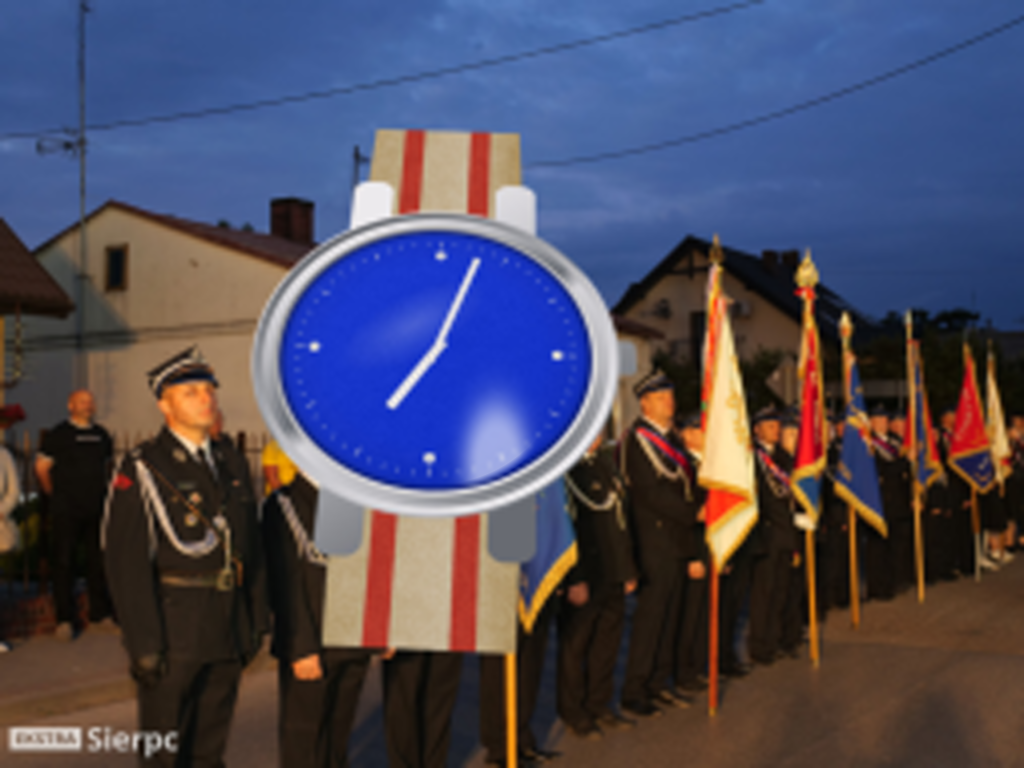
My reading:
7h03
